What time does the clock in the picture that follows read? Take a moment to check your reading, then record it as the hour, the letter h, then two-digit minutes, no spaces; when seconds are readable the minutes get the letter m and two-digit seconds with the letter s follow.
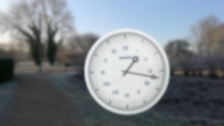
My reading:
1h17
